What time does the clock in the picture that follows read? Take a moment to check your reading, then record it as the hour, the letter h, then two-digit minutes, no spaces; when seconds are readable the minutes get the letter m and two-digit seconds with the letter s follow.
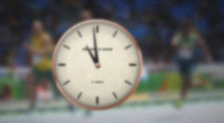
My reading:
10h59
